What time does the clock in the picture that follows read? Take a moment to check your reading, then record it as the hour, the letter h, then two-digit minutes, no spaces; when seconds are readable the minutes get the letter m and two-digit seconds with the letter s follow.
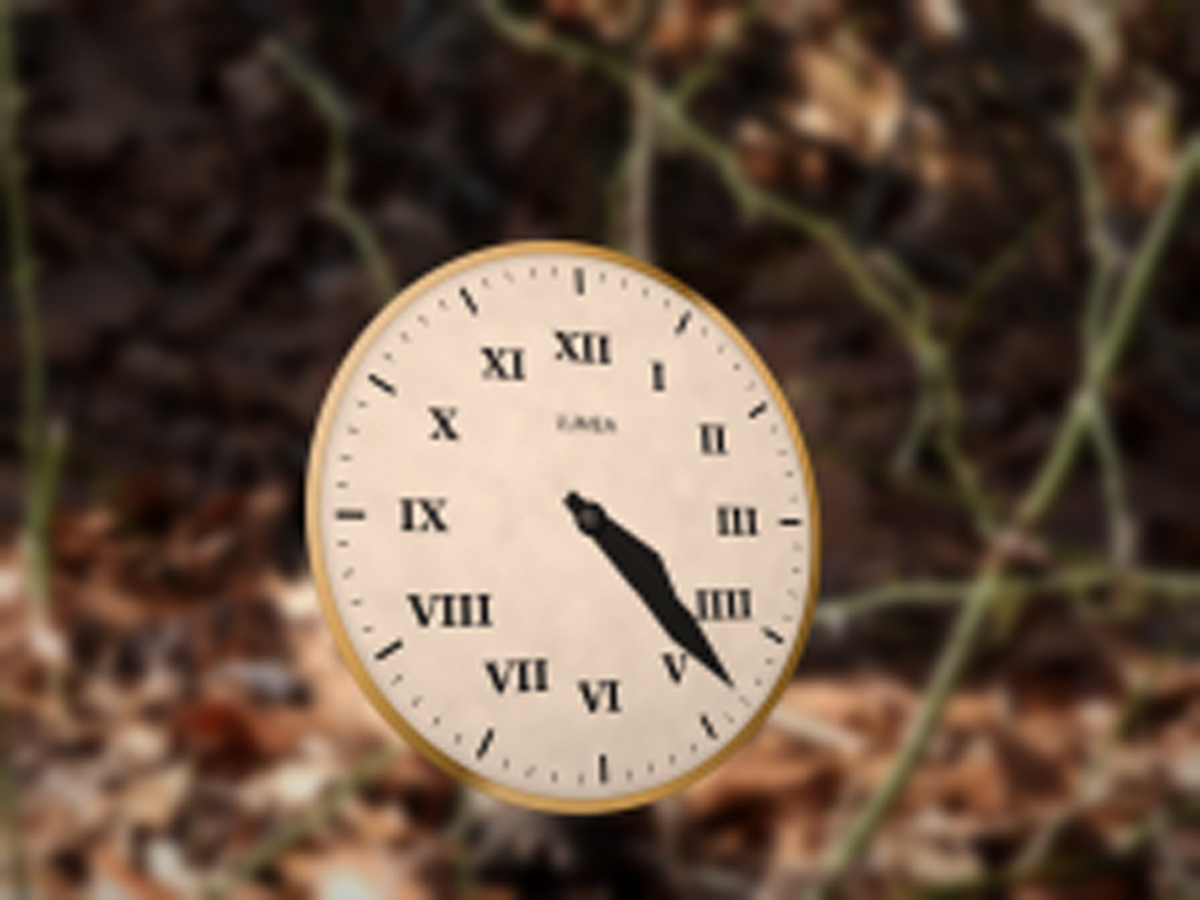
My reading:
4h23
